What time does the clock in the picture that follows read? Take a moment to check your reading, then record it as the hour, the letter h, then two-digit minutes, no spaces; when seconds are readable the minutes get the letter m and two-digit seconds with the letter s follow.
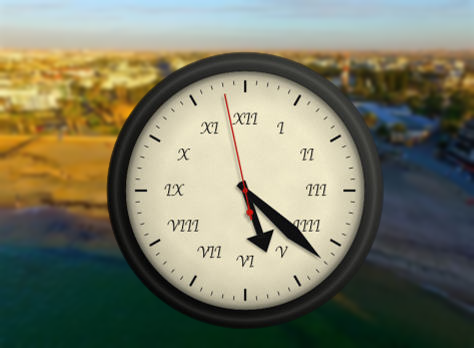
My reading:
5h21m58s
